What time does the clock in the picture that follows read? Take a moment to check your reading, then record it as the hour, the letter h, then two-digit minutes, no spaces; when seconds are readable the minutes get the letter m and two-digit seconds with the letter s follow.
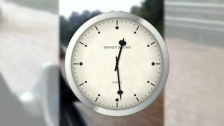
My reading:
12h29
